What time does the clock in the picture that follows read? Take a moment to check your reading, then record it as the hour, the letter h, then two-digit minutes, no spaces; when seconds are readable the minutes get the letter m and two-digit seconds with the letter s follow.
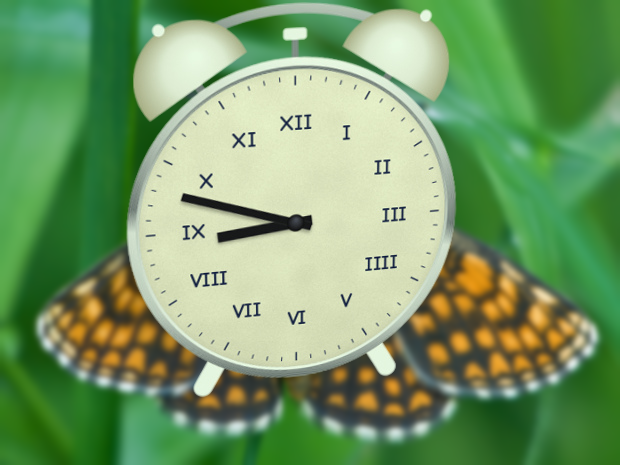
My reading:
8h48
